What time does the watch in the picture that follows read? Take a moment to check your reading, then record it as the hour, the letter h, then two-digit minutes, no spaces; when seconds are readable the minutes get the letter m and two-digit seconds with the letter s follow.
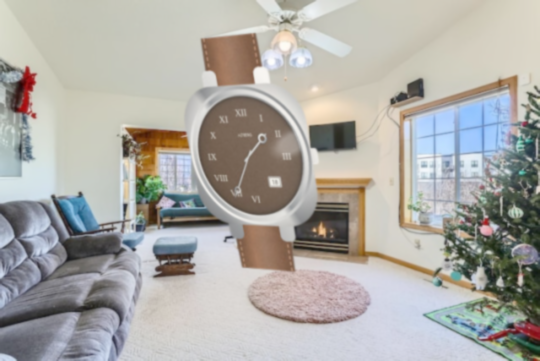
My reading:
1h35
